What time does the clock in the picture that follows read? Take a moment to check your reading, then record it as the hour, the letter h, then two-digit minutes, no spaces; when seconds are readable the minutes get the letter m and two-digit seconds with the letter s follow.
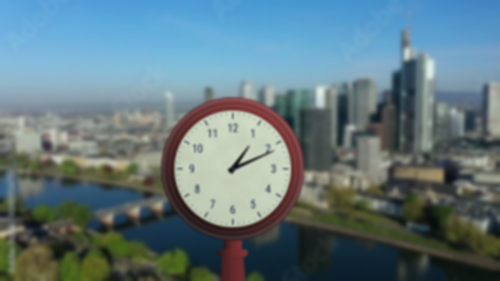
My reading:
1h11
